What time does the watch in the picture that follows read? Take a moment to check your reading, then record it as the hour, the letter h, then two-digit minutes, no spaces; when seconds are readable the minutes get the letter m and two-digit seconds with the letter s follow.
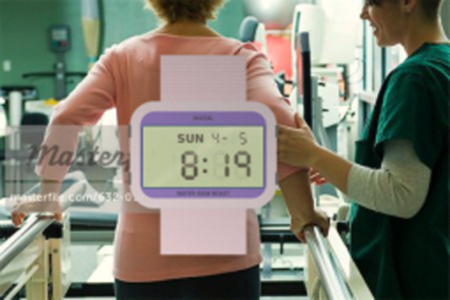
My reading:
8h19
